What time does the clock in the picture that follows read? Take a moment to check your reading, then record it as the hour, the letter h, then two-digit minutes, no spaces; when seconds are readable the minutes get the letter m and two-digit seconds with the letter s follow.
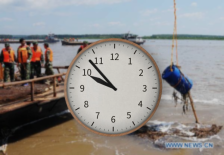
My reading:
9h53
